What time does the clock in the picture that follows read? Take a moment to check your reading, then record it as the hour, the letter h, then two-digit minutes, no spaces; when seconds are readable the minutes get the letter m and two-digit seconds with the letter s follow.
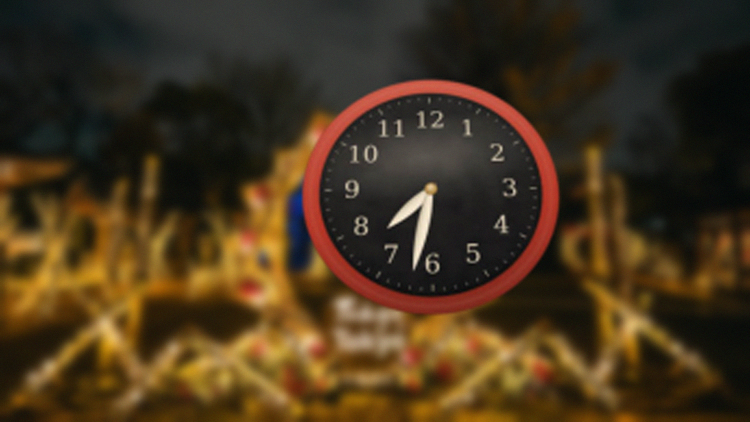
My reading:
7h32
